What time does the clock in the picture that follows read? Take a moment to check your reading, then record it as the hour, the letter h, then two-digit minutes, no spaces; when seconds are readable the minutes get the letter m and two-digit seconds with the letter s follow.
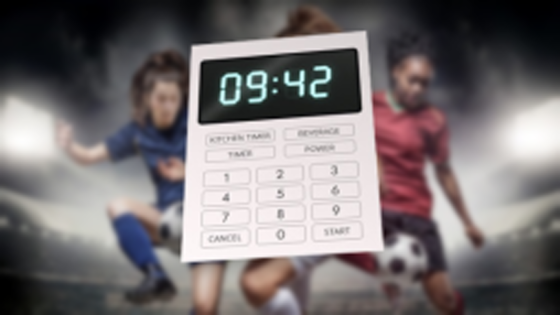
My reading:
9h42
